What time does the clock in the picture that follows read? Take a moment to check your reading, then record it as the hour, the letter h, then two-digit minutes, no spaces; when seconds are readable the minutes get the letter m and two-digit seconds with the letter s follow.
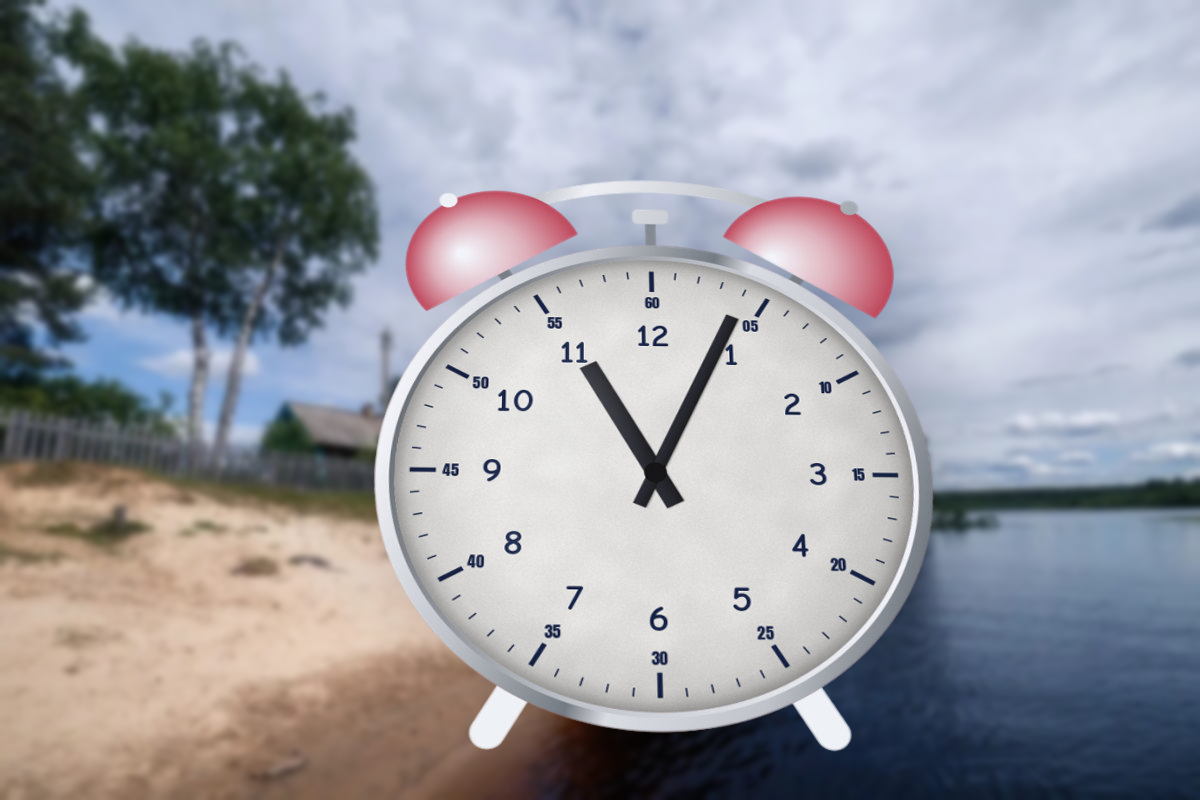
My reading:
11h04
